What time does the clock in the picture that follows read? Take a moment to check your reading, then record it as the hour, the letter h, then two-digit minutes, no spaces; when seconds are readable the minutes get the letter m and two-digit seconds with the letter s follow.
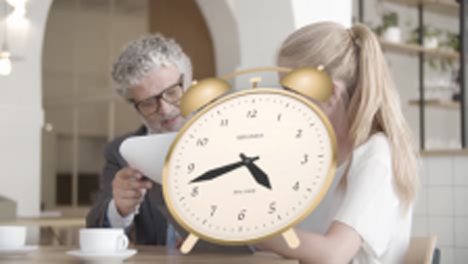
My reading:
4h42
